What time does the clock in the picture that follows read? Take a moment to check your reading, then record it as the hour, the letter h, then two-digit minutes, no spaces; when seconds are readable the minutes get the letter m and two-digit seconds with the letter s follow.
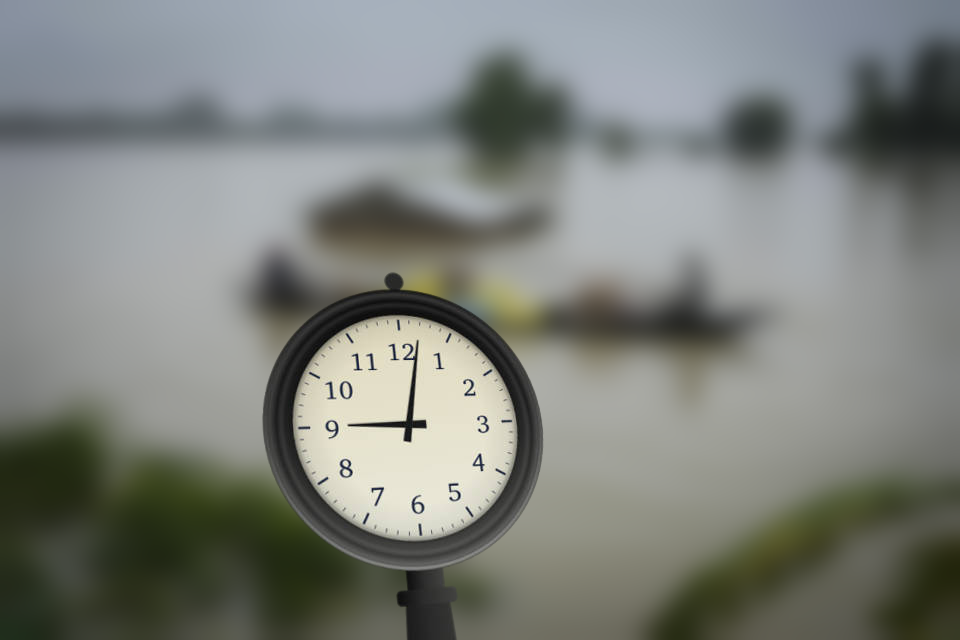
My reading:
9h02
